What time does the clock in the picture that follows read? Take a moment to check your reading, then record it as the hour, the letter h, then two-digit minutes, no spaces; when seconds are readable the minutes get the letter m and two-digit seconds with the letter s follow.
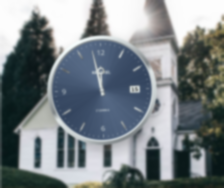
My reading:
11h58
